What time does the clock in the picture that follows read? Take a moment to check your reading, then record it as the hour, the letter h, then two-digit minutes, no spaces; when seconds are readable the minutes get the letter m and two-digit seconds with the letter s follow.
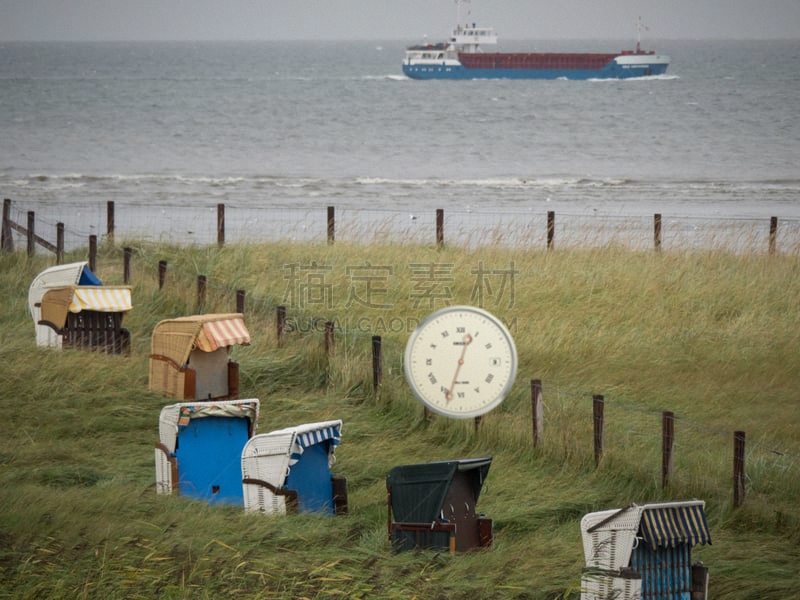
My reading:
12h33
